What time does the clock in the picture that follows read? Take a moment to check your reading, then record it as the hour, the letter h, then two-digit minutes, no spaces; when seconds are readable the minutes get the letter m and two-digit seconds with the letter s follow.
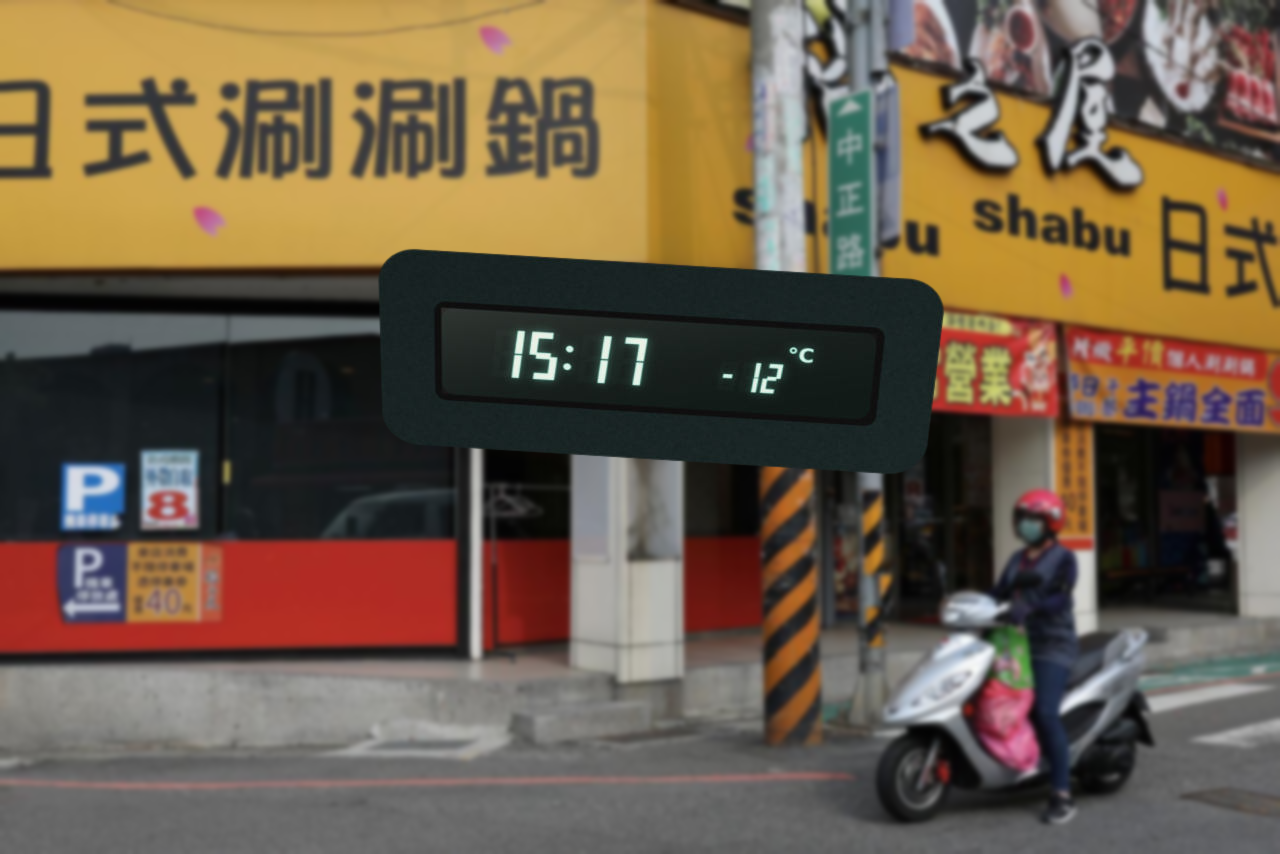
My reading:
15h17
